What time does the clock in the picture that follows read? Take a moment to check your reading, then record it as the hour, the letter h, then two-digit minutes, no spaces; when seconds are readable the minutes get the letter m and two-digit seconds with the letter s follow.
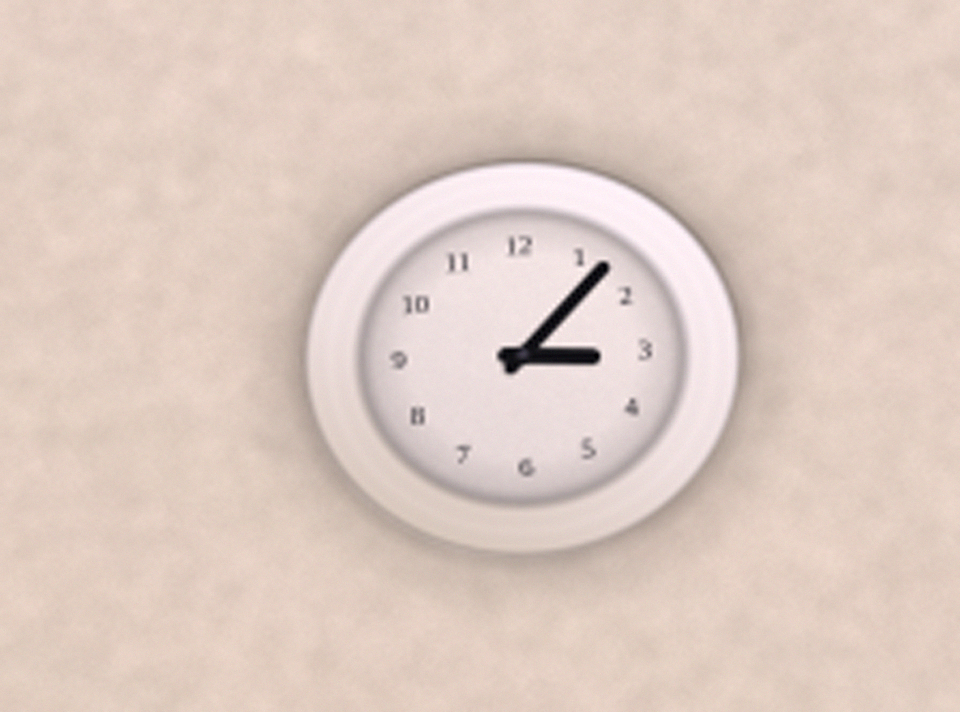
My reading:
3h07
